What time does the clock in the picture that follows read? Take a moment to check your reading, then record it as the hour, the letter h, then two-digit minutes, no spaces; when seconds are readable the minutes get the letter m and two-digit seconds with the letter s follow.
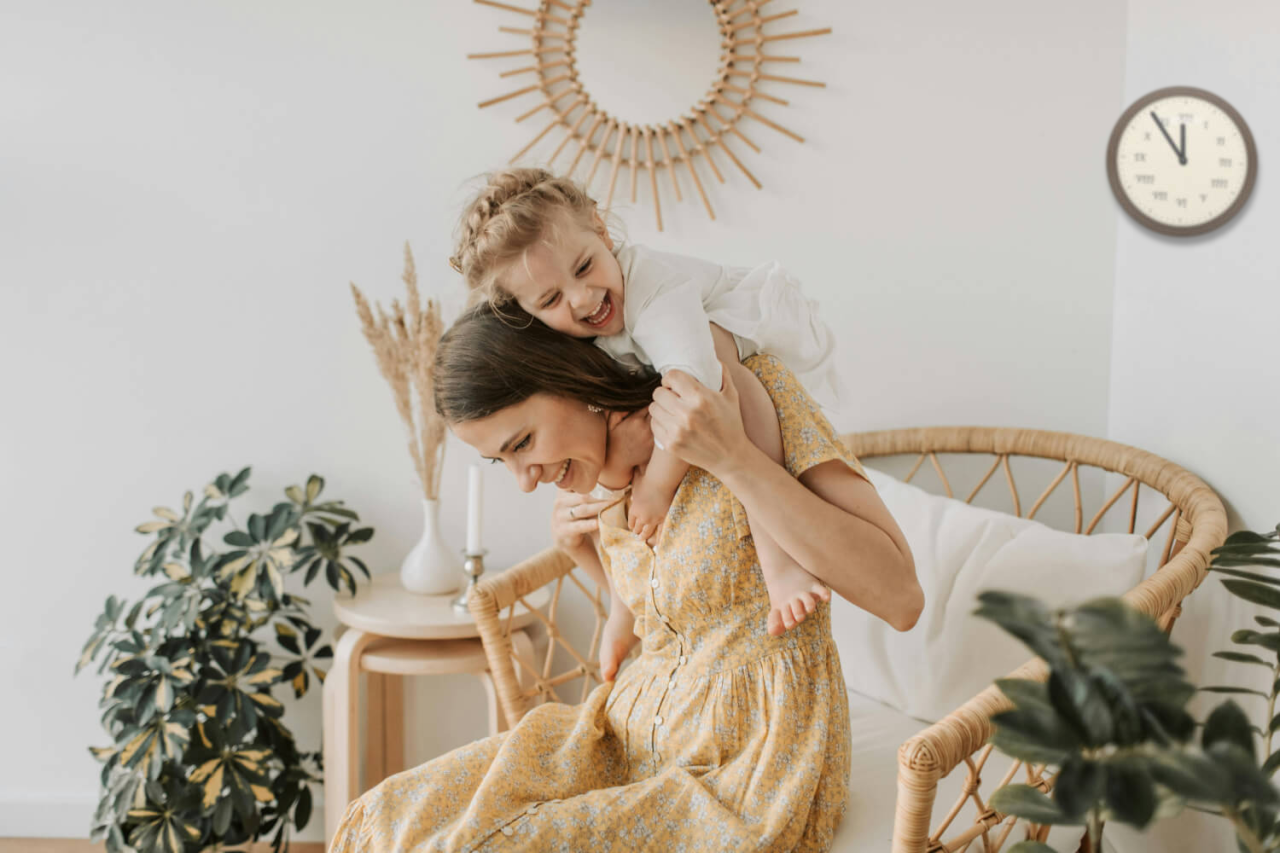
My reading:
11h54
